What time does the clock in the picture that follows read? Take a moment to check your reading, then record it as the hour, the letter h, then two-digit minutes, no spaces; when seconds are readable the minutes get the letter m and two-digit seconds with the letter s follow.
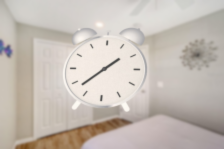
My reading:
1h38
